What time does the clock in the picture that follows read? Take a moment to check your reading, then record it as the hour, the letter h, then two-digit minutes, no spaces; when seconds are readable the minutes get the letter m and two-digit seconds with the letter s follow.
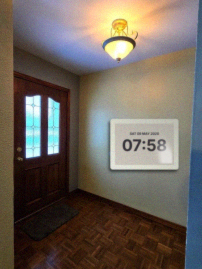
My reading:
7h58
